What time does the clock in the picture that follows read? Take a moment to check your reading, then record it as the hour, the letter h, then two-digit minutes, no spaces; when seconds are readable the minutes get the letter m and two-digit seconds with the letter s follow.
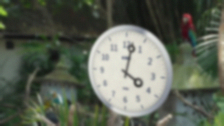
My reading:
4h02
